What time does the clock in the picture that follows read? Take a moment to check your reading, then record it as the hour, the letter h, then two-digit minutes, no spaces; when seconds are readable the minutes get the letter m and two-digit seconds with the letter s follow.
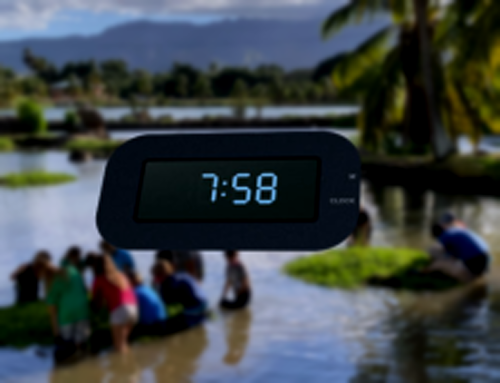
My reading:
7h58
